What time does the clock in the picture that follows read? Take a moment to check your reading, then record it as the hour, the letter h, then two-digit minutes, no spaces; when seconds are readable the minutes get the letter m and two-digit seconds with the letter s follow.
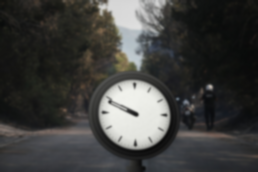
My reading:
9h49
